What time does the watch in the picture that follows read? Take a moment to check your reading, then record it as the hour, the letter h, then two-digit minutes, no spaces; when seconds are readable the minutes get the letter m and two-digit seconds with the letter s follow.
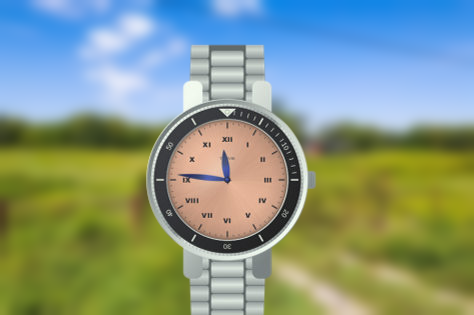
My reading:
11h46
